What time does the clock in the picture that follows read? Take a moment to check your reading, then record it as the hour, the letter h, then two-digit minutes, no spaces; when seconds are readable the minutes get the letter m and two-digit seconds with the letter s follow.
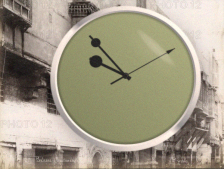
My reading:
9h53m10s
